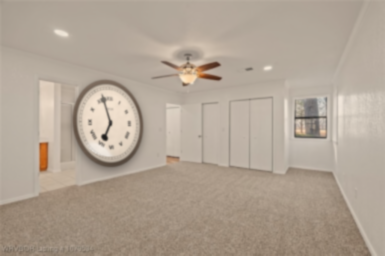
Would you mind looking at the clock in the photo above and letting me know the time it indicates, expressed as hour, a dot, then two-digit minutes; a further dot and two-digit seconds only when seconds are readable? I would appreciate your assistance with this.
6.57
